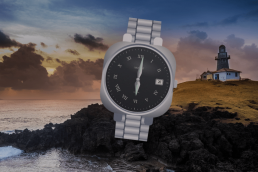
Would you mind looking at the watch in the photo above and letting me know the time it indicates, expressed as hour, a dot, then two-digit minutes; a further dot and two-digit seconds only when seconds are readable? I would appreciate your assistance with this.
6.01
